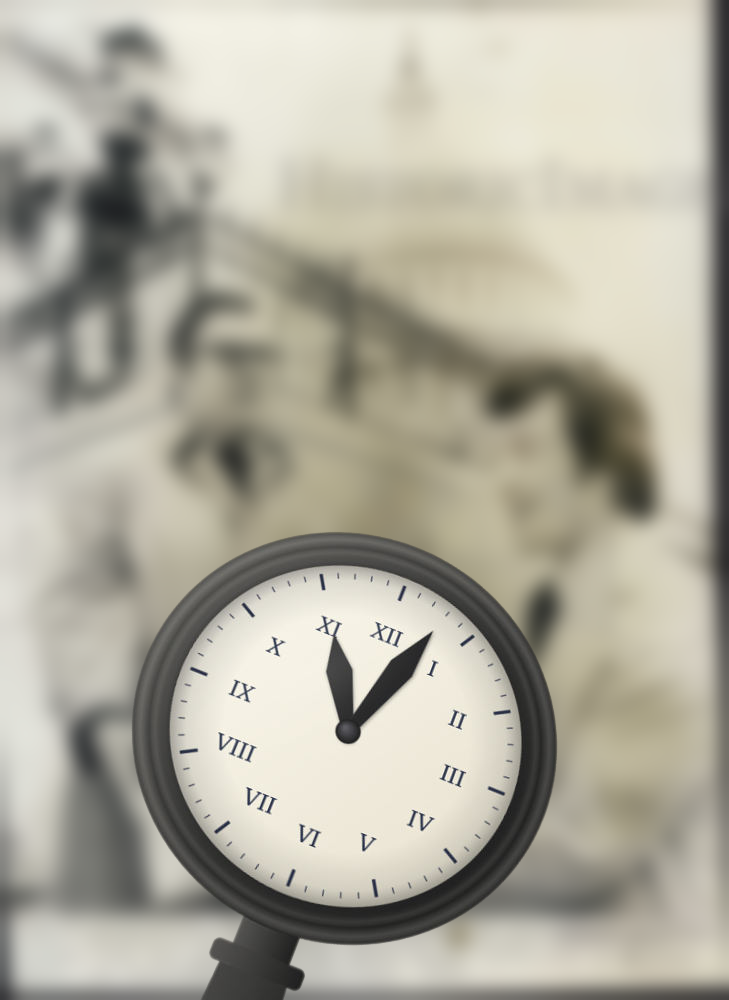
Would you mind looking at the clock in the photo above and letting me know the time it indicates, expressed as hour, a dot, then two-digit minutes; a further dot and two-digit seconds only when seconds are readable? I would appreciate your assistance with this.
11.03
